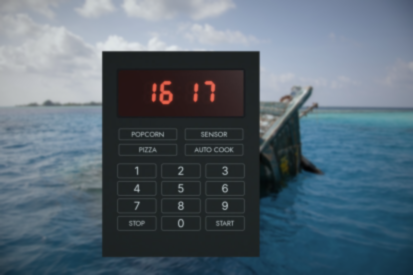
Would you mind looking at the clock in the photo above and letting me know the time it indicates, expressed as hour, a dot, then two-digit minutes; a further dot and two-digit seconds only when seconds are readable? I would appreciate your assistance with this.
16.17
